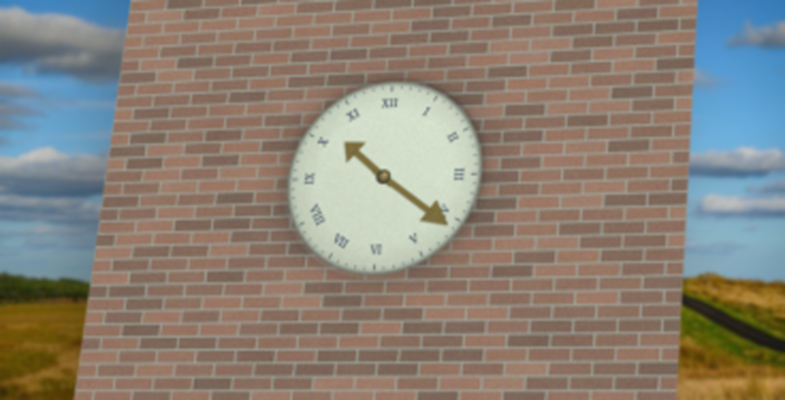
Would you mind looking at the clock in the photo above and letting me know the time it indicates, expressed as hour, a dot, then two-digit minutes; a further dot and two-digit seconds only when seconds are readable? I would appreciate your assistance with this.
10.21
